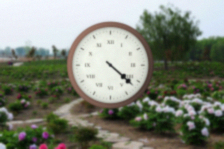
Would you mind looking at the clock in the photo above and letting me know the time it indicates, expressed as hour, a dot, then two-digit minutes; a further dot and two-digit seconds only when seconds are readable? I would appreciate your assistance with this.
4.22
